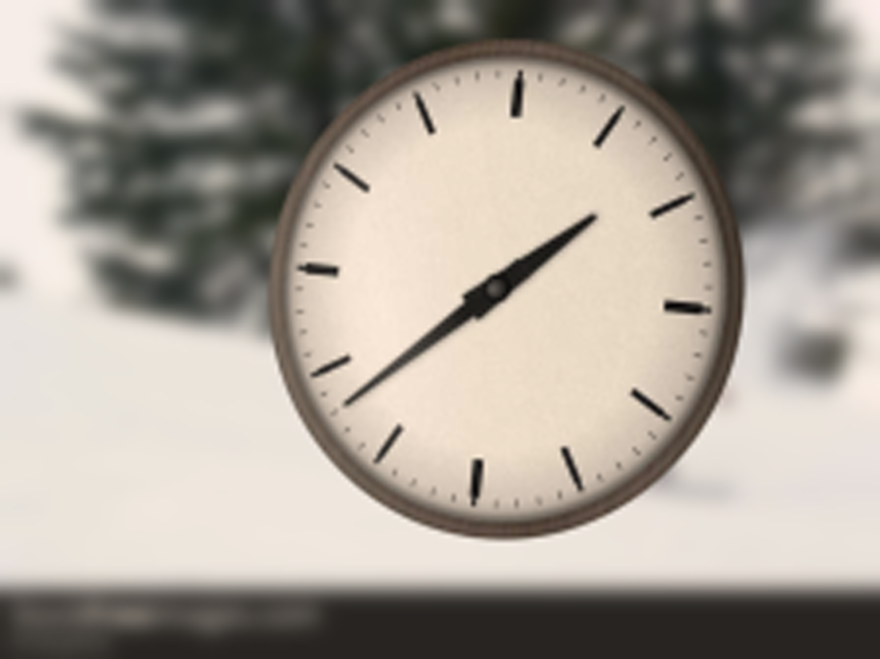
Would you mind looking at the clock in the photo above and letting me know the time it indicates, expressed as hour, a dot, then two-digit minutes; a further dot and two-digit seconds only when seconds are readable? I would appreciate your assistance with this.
1.38
